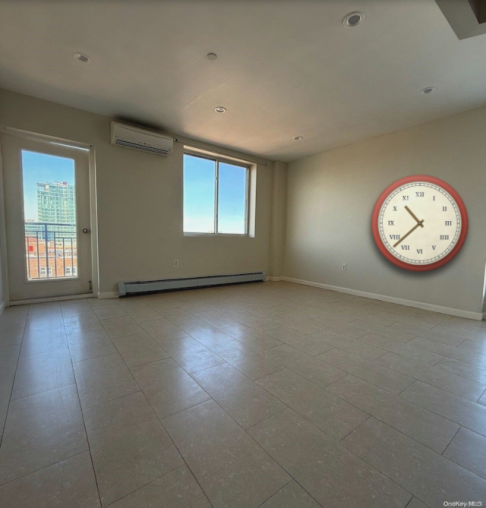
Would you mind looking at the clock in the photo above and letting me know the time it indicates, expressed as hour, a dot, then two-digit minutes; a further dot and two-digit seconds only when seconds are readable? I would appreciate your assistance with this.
10.38
